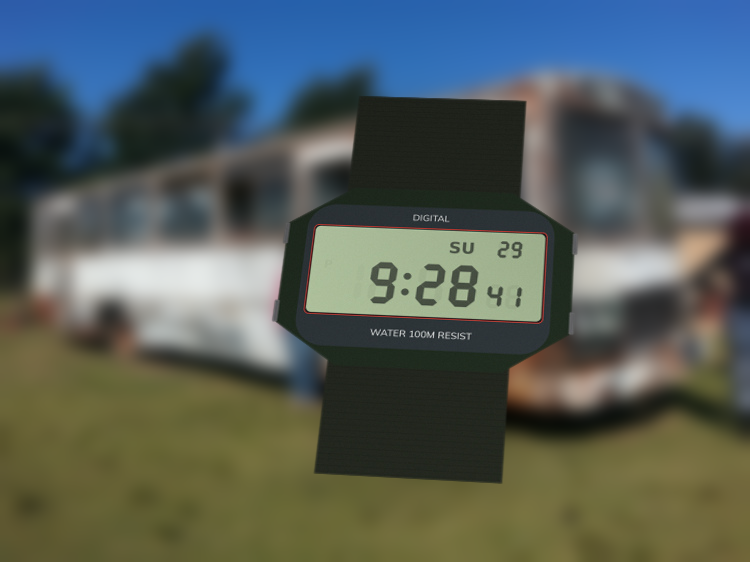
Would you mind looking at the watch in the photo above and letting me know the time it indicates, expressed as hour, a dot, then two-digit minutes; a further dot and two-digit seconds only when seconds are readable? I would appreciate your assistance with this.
9.28.41
